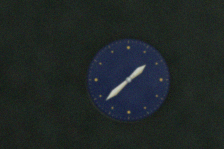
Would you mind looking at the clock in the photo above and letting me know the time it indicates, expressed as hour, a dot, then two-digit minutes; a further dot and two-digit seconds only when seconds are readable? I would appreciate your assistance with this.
1.38
